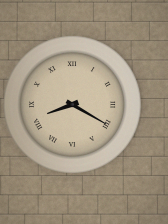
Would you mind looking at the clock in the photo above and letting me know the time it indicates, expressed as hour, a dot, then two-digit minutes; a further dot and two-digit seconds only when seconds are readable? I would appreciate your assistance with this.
8.20
